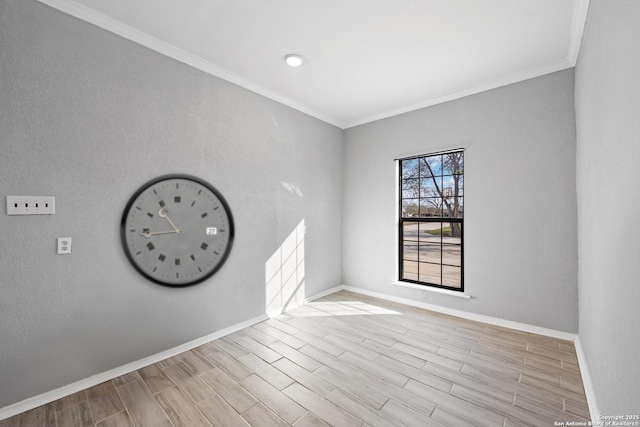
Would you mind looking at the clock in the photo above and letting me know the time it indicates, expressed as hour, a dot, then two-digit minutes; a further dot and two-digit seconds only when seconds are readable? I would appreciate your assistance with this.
10.44
